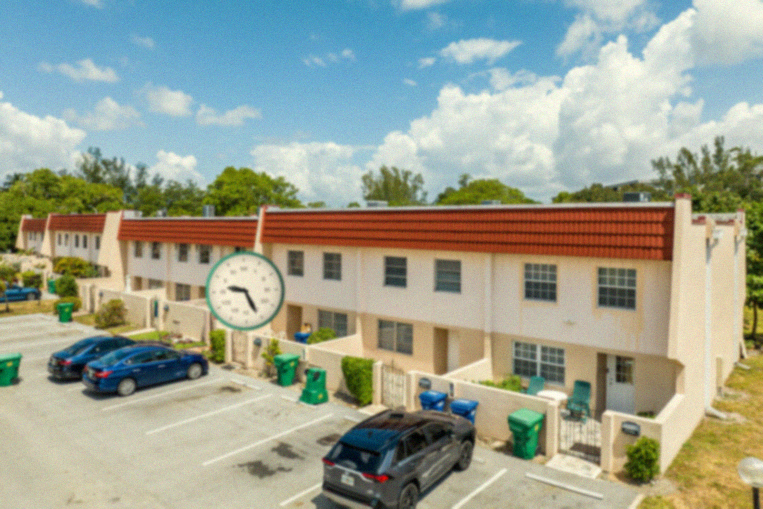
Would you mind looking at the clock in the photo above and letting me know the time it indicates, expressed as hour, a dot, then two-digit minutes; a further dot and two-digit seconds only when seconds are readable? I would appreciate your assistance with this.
9.26
